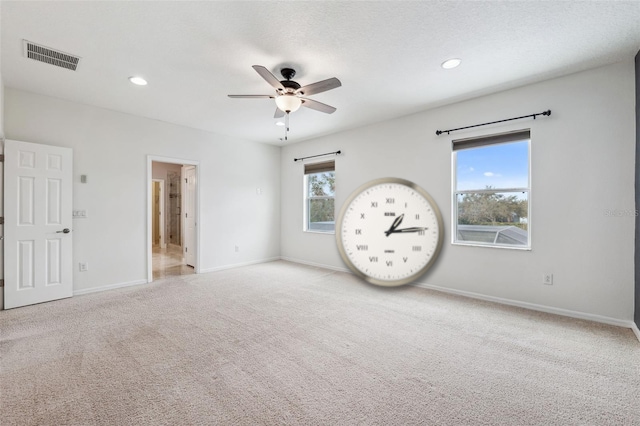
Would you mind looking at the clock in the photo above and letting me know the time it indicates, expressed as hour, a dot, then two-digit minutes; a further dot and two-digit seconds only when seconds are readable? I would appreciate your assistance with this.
1.14
